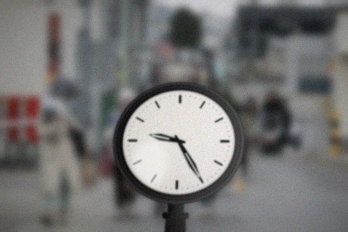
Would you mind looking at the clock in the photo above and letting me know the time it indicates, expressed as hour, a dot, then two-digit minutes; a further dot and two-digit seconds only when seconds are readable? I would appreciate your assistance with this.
9.25
